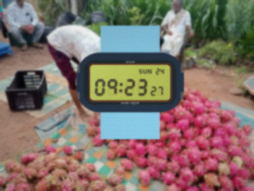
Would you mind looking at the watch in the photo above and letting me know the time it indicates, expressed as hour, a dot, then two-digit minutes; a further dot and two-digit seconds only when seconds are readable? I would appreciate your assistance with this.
9.23
